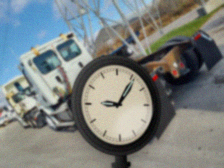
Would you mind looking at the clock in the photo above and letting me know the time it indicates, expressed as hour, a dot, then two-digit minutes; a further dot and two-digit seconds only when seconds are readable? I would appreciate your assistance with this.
9.06
